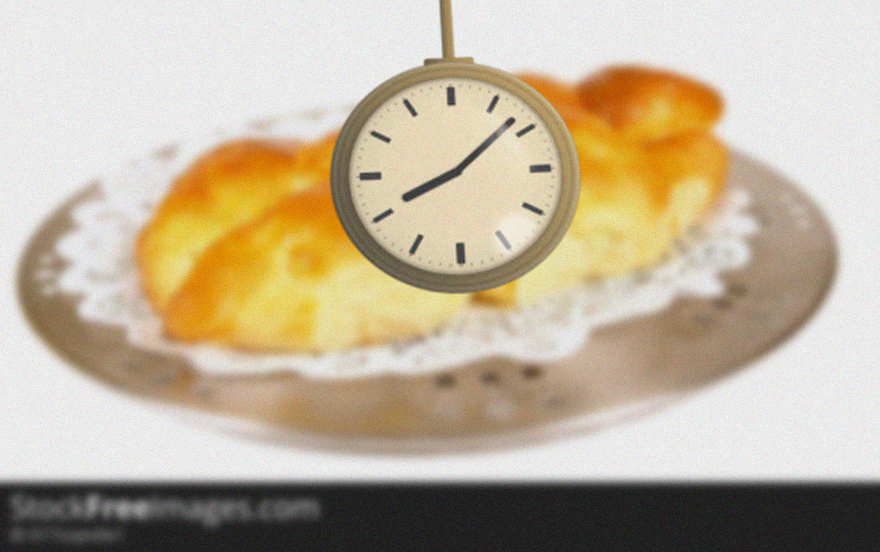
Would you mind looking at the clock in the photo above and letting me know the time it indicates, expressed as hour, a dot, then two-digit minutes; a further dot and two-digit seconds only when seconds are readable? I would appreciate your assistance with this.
8.08
